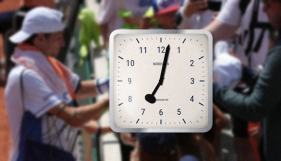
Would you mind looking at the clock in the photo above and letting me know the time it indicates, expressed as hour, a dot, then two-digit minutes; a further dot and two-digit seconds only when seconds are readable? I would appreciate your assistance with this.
7.02
